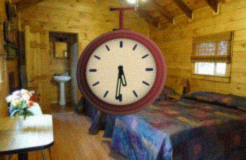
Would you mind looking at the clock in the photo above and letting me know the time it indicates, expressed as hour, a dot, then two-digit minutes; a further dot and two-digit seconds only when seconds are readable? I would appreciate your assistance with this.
5.31
